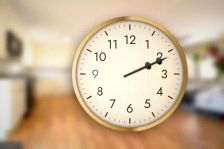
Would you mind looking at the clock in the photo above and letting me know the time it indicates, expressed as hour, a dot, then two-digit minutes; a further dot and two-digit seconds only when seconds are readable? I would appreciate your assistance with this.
2.11
